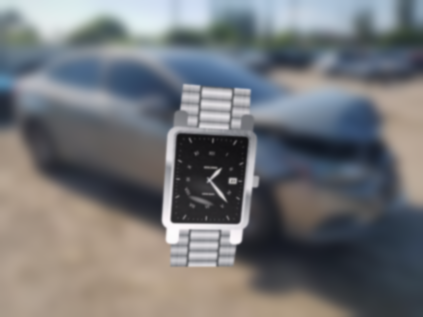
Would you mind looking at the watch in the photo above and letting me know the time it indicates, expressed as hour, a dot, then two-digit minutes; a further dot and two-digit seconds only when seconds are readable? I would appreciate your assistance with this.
1.23
